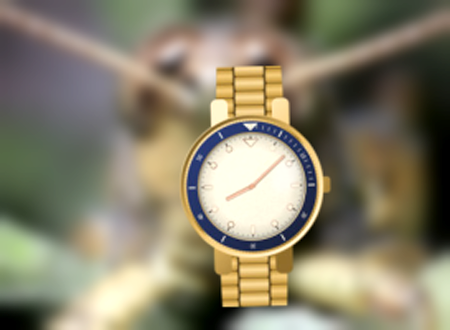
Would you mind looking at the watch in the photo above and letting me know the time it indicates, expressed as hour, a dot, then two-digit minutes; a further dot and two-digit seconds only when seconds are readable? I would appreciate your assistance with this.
8.08
